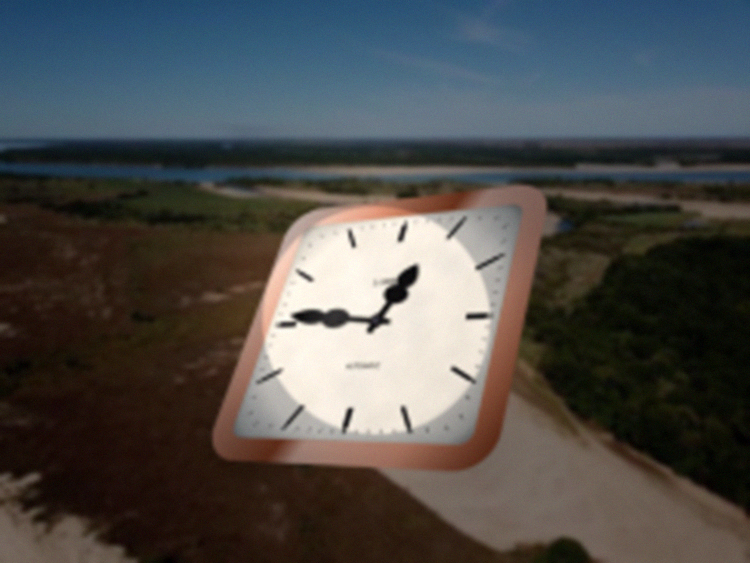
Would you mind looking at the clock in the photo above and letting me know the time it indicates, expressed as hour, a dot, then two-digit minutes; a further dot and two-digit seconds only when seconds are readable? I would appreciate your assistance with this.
12.46
